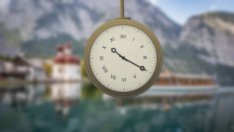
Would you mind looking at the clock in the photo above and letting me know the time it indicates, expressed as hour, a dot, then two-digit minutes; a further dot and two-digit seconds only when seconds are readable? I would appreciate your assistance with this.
10.20
